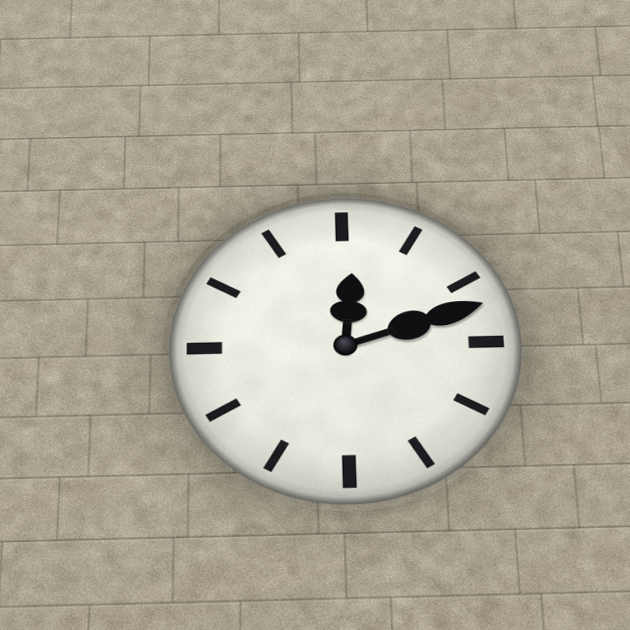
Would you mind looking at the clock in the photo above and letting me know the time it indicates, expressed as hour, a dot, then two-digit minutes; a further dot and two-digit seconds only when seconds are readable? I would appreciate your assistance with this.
12.12
